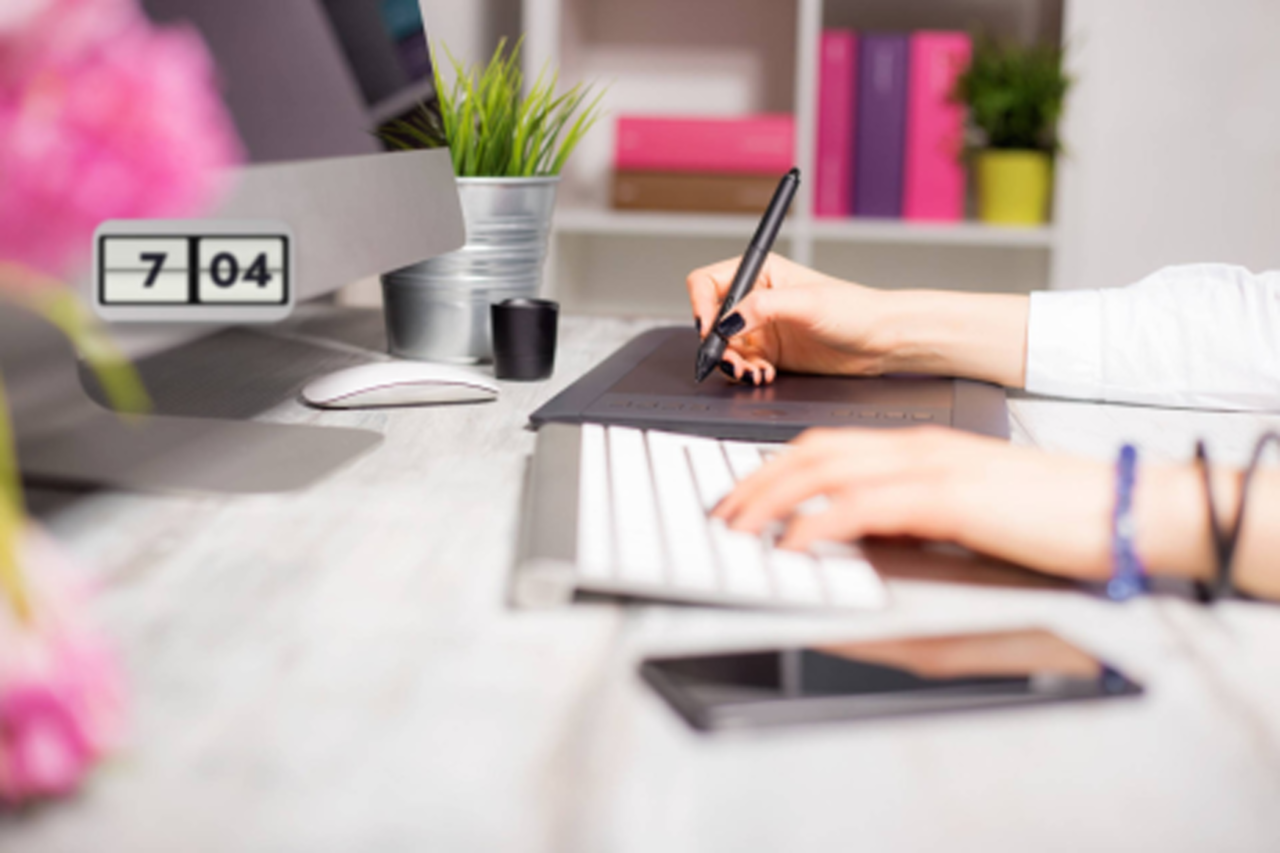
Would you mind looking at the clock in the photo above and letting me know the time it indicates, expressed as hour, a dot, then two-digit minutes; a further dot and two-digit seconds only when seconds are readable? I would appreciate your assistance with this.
7.04
